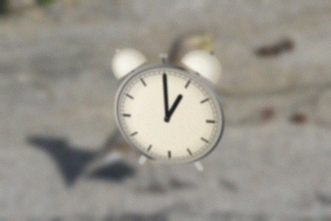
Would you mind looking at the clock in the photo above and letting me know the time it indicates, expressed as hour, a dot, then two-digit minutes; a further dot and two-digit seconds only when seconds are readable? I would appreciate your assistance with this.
1.00
